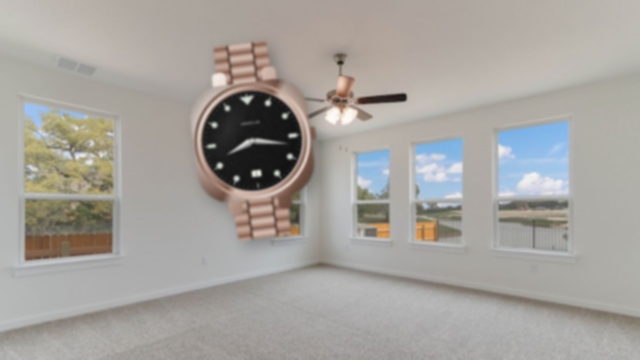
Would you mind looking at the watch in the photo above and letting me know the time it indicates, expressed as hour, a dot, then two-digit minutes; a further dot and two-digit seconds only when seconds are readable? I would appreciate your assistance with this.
8.17
